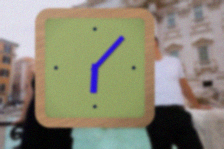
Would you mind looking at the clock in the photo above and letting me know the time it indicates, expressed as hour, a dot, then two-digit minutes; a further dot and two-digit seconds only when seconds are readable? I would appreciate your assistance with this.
6.07
